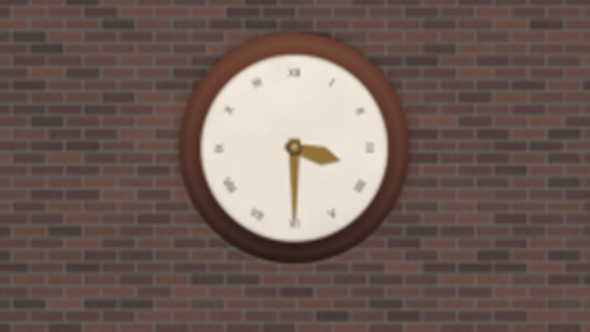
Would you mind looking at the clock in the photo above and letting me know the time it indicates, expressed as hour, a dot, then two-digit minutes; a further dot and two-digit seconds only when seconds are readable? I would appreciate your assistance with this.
3.30
